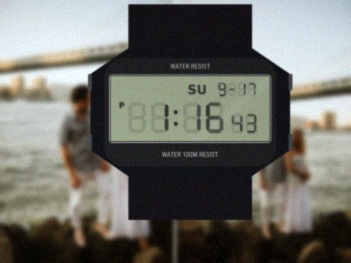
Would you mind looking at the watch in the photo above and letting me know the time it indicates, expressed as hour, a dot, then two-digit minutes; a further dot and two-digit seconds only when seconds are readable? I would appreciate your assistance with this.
1.16.43
